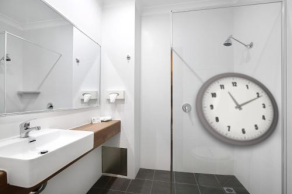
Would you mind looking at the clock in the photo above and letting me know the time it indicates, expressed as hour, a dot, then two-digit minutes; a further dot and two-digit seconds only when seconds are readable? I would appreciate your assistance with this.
11.11
